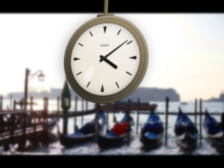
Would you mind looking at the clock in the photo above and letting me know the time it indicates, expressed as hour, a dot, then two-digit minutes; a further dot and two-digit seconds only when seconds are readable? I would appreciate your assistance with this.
4.09
